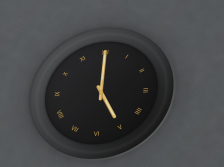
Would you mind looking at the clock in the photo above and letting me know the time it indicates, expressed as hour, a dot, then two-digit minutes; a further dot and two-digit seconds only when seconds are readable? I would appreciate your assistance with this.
5.00
